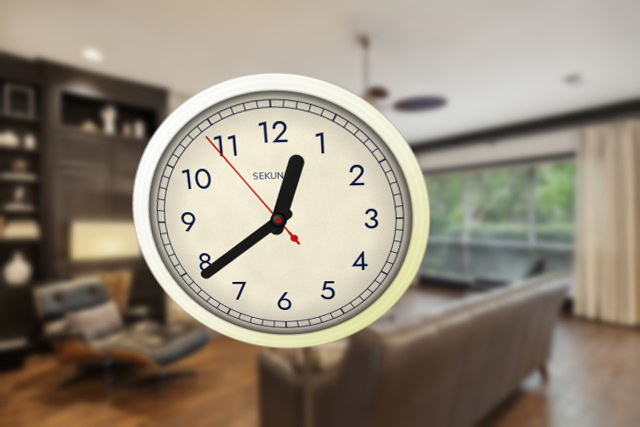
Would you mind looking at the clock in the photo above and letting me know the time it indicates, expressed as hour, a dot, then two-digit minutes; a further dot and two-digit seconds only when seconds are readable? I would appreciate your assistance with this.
12.38.54
